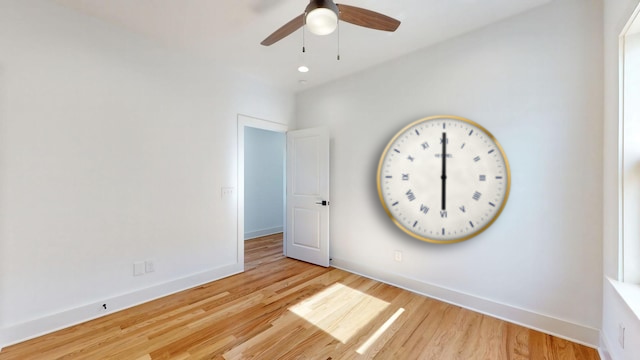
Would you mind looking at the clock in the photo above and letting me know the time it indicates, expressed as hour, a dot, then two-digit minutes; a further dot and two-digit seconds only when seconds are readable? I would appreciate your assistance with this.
6.00
